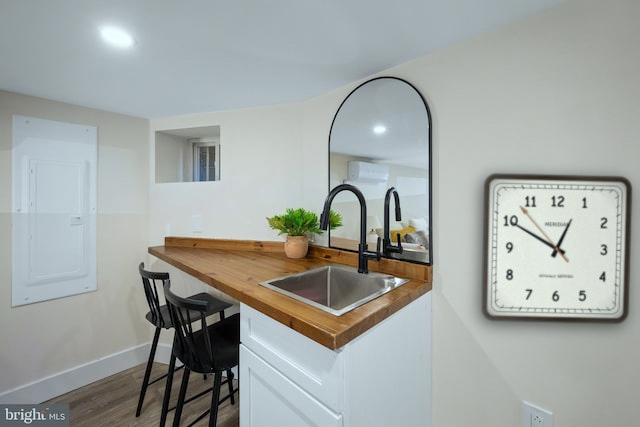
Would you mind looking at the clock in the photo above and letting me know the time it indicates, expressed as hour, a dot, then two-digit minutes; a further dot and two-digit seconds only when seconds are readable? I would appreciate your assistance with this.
12.49.53
